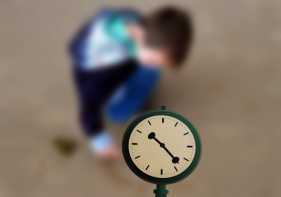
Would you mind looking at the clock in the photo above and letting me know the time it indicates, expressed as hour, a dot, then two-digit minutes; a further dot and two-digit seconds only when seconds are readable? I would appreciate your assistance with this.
10.23
